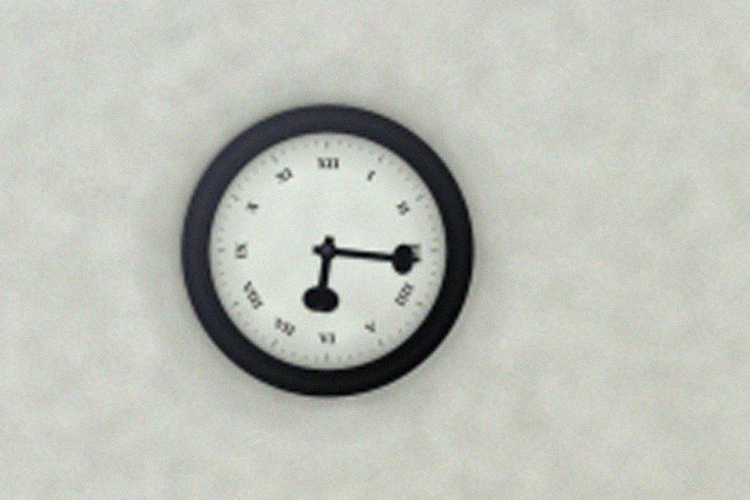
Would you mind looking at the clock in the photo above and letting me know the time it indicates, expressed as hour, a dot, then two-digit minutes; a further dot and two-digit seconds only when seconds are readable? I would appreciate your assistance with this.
6.16
